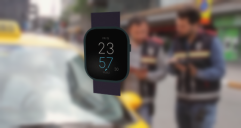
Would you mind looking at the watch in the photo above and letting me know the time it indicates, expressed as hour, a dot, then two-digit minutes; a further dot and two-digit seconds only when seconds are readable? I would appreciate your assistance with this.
23.57
